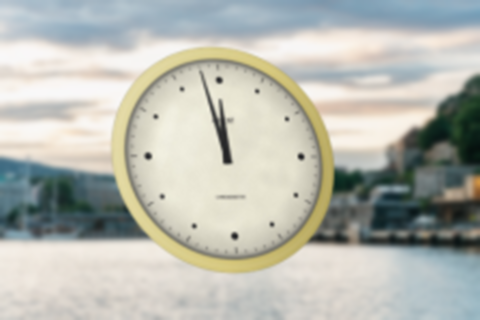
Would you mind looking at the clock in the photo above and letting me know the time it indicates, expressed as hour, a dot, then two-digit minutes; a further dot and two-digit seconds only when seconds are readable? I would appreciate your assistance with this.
11.58
